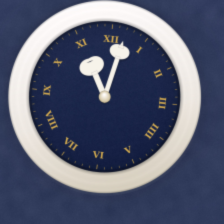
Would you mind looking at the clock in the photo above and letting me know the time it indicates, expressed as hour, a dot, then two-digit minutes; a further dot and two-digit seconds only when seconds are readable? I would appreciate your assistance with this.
11.02
